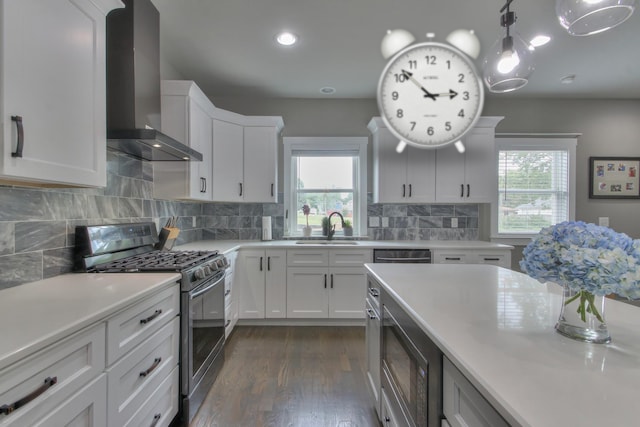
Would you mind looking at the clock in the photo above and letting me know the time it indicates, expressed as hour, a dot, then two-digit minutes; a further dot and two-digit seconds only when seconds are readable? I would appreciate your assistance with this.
2.52
